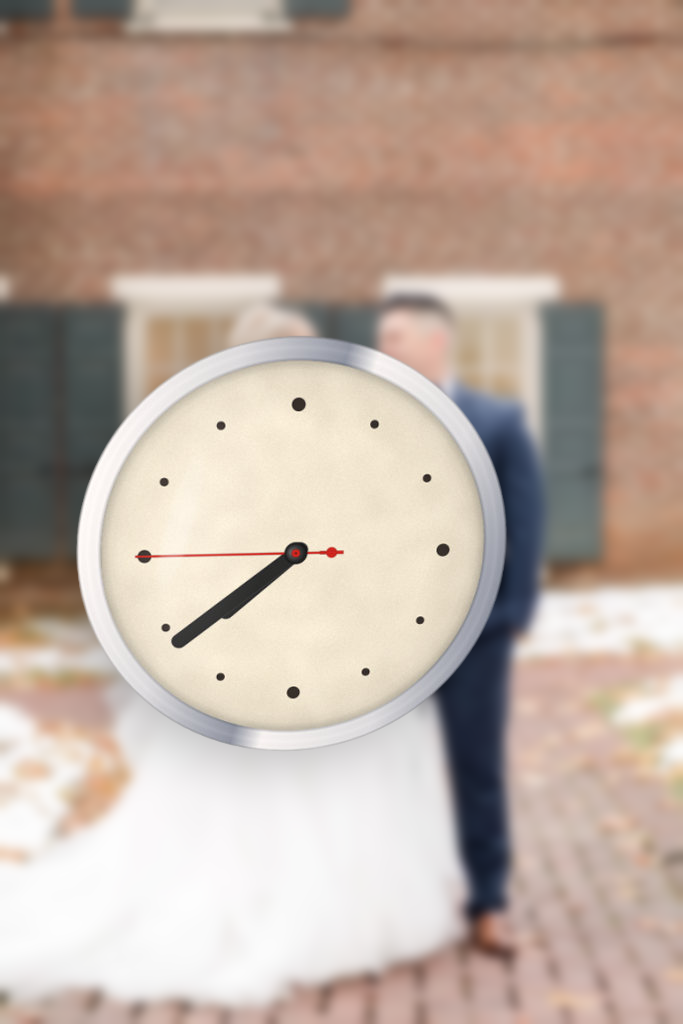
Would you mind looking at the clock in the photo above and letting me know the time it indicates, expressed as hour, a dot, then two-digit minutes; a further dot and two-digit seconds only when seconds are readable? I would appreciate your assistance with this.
7.38.45
